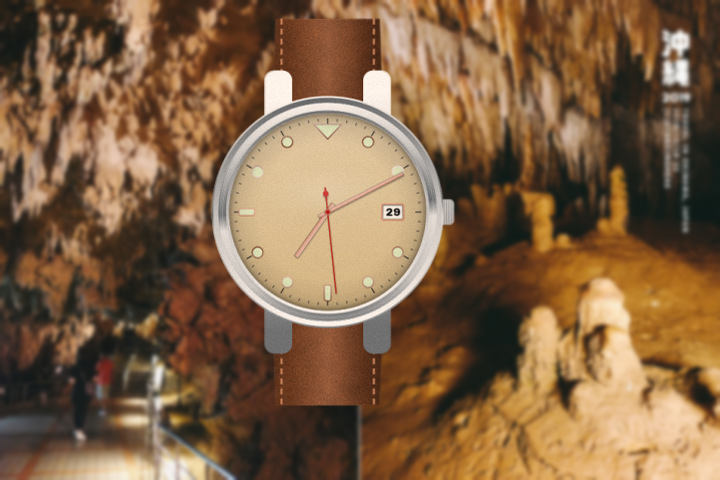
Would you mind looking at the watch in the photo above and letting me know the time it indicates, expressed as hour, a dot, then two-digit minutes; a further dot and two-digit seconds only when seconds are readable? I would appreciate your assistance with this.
7.10.29
